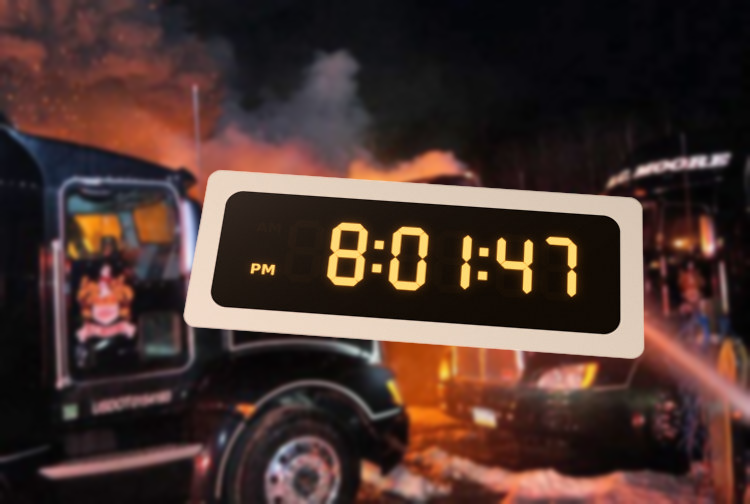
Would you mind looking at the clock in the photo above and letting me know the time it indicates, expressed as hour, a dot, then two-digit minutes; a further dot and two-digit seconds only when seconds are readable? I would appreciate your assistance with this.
8.01.47
